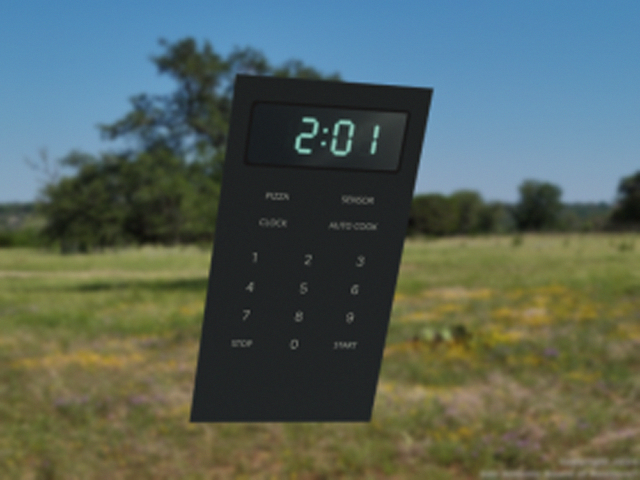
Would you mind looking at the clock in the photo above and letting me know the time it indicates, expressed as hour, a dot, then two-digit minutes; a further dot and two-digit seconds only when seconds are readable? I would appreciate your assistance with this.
2.01
